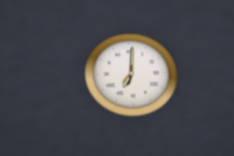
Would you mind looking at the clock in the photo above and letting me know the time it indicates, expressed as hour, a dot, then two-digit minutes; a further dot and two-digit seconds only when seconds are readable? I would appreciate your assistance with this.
7.01
